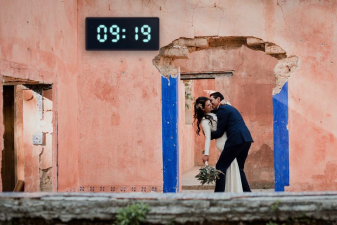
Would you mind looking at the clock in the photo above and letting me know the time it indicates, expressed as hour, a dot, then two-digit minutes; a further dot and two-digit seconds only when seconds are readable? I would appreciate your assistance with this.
9.19
